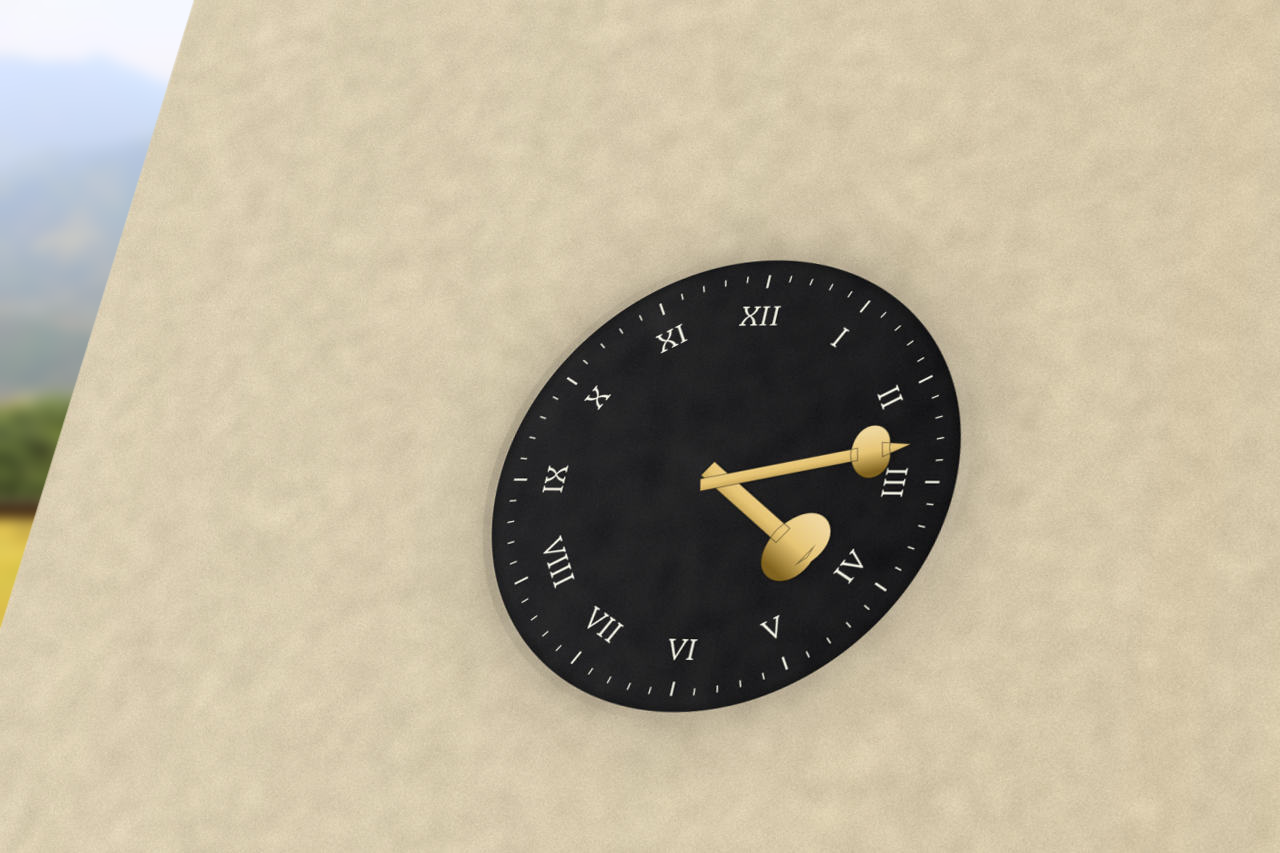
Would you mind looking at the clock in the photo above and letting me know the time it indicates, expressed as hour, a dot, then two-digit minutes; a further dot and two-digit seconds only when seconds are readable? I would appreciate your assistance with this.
4.13
